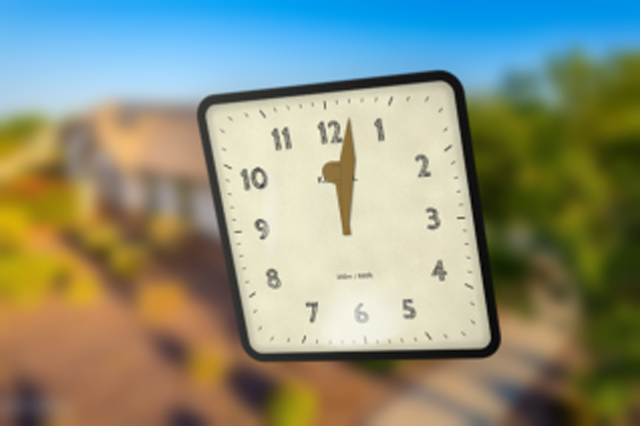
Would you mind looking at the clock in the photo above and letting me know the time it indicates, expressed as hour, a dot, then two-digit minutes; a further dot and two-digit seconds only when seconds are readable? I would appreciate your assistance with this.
12.02
